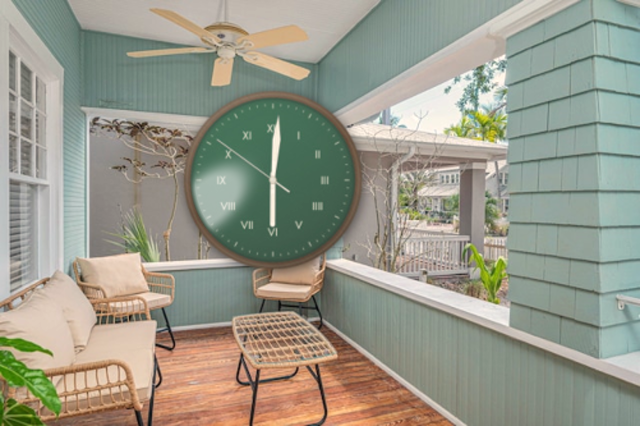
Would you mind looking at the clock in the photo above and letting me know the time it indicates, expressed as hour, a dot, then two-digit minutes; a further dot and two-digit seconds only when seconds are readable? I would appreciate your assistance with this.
6.00.51
